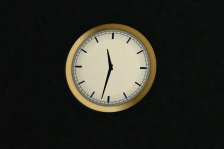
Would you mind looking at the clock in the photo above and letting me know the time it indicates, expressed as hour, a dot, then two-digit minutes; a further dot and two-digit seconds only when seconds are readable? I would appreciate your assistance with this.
11.32
